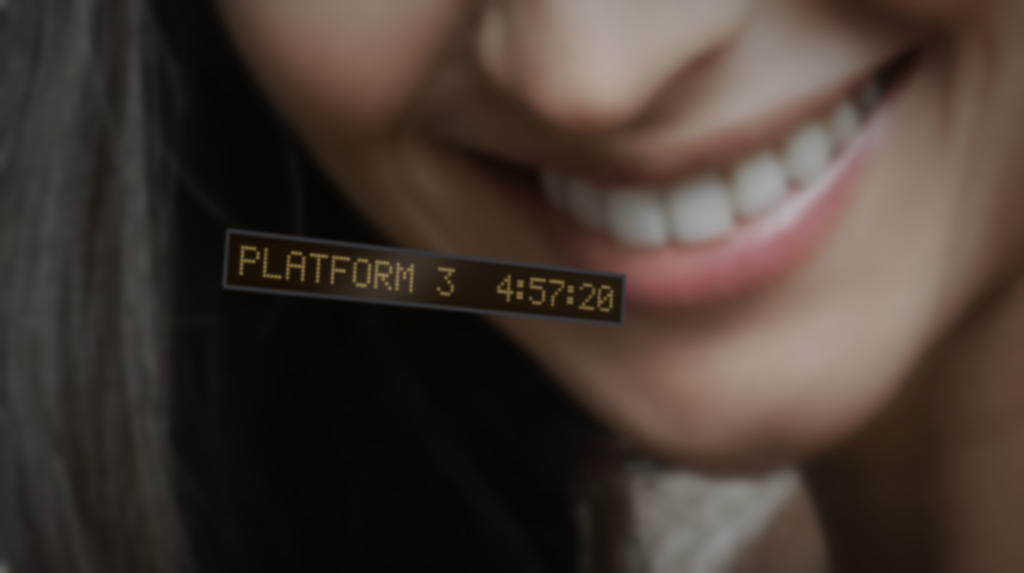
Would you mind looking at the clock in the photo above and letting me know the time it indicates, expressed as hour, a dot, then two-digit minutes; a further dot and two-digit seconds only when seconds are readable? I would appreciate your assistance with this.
4.57.20
